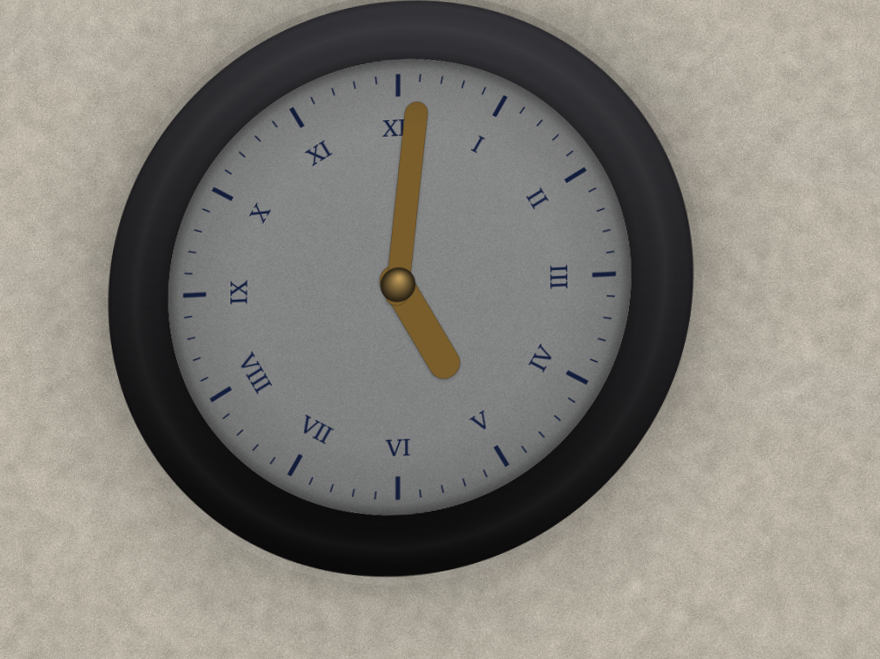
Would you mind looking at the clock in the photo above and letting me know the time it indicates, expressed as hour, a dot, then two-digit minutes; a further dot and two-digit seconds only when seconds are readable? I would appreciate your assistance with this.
5.01
